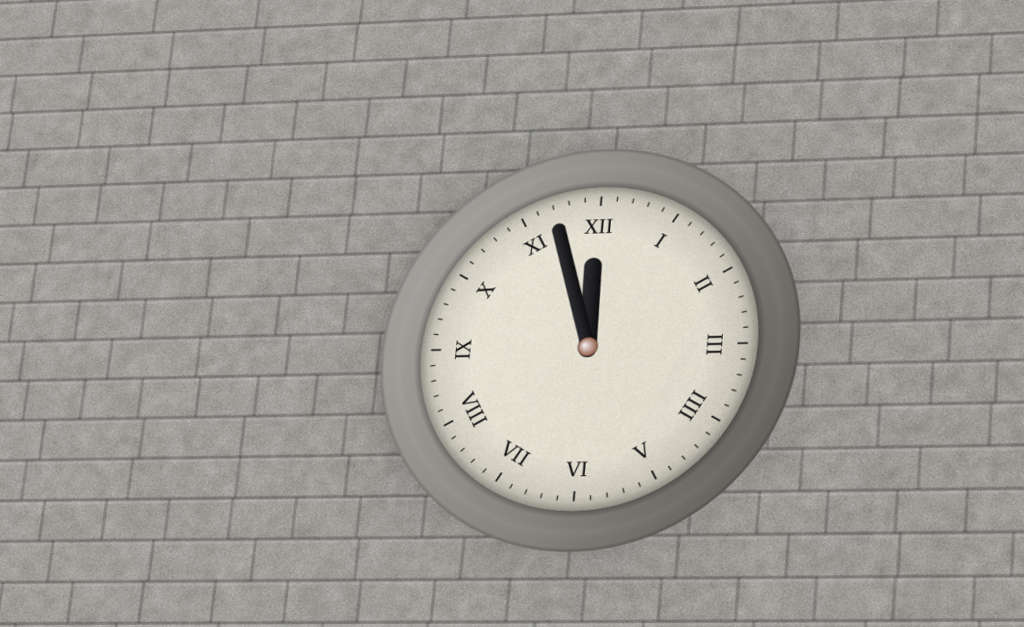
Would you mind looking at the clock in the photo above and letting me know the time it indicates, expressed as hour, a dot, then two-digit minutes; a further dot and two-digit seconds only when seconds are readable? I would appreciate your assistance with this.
11.57
